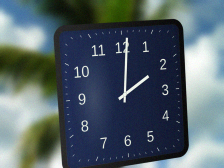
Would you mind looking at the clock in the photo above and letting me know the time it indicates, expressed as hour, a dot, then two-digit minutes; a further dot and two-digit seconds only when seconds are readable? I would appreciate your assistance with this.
2.01
